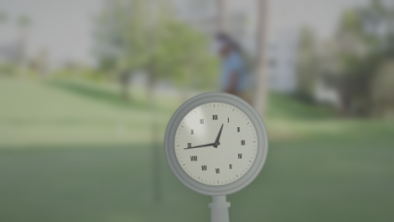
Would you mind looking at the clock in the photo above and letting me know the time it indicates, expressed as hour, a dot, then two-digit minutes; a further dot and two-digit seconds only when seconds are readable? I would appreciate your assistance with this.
12.44
